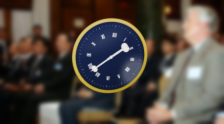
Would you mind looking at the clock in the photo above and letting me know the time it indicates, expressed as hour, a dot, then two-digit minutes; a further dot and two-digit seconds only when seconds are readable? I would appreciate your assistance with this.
1.38
